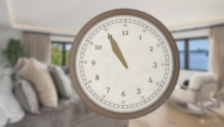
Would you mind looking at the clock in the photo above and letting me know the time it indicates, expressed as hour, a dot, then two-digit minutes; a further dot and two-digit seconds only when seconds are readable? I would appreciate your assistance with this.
10.55
